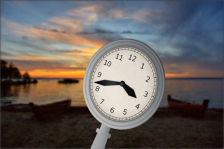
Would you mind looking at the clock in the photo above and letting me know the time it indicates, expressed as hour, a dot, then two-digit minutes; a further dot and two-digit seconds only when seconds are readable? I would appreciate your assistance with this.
3.42
